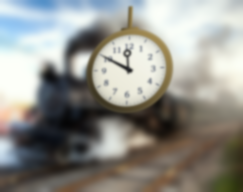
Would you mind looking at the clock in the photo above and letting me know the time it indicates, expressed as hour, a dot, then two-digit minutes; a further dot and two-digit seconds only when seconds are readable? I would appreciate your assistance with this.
11.50
